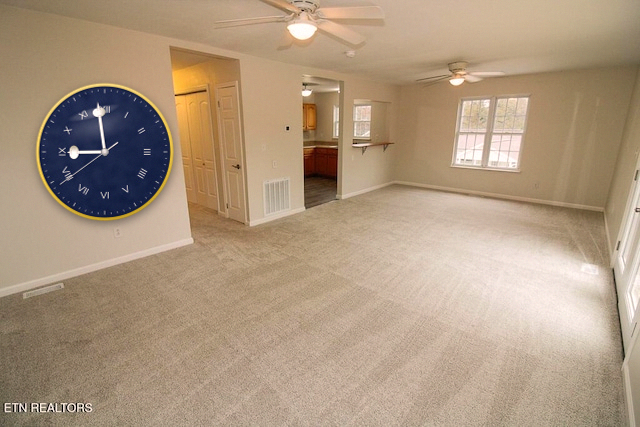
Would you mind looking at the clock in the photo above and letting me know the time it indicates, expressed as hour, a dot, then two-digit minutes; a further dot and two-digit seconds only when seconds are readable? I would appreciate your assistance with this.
8.58.39
